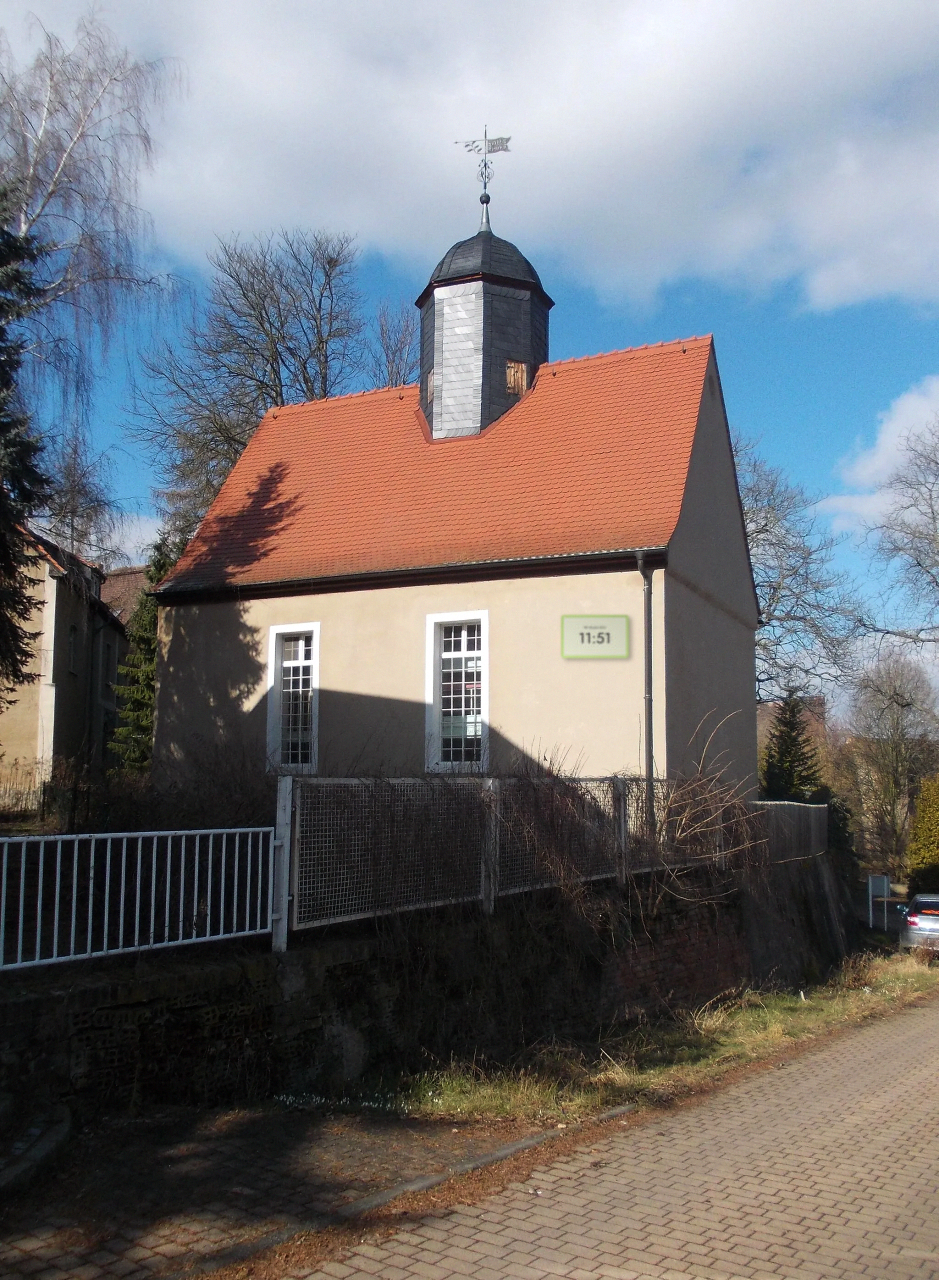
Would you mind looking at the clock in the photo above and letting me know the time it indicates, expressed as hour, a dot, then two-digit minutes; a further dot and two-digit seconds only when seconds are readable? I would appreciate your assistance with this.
11.51
